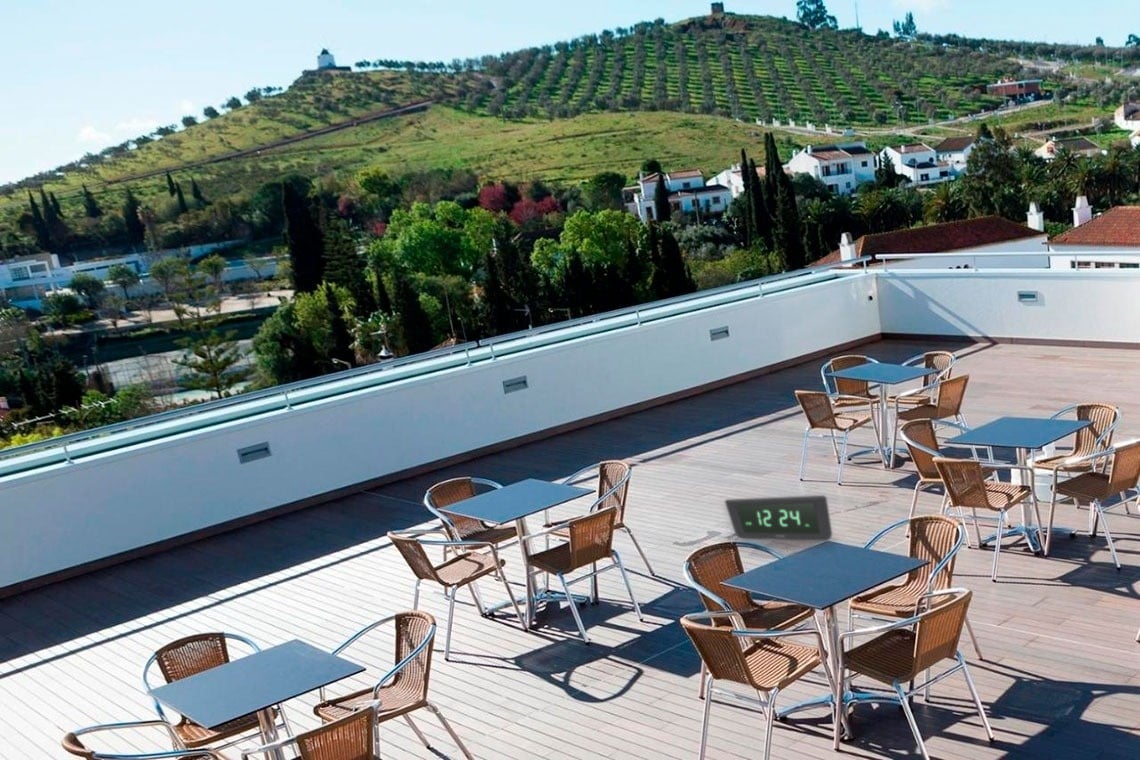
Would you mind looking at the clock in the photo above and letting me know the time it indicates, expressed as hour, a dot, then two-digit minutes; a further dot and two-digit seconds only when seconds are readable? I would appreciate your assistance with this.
12.24
